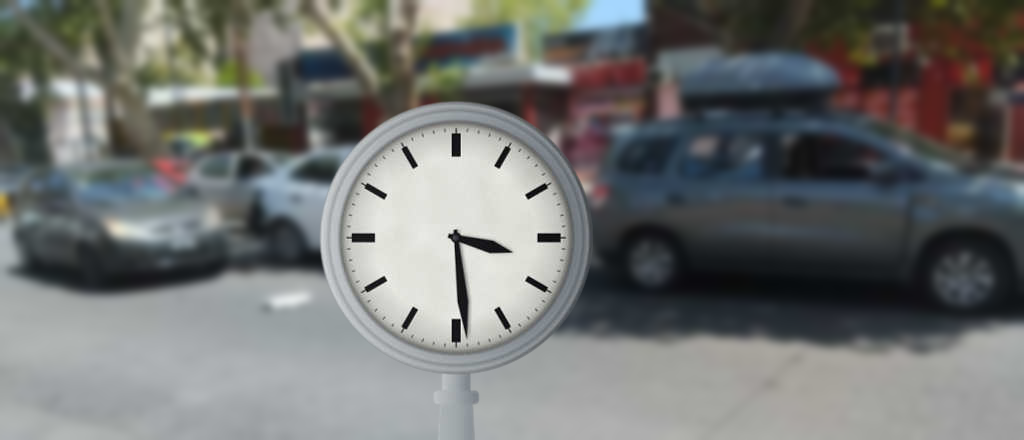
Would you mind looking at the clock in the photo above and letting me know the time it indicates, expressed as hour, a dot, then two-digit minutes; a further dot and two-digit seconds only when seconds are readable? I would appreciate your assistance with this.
3.29
